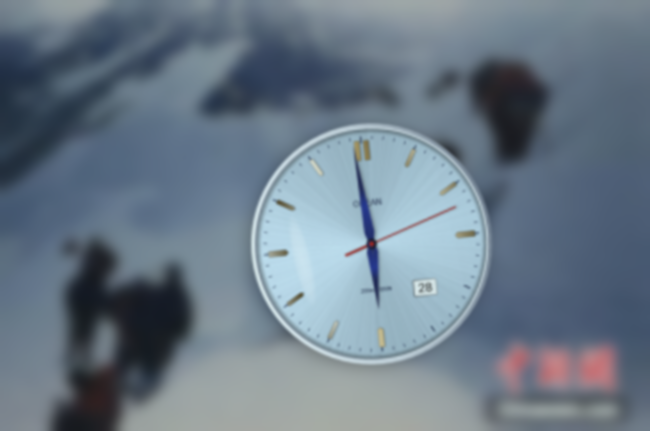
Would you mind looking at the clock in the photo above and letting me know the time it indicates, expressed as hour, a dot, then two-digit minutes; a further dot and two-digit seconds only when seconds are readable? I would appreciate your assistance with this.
5.59.12
